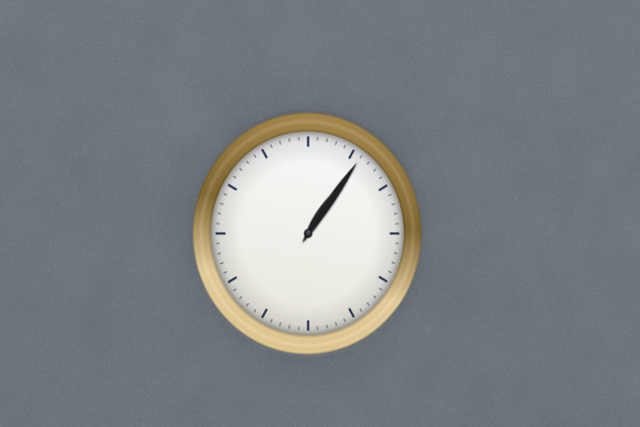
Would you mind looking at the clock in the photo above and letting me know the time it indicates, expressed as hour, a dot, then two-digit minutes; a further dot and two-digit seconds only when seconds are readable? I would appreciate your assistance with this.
1.06
